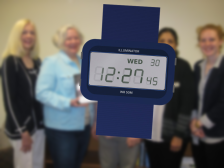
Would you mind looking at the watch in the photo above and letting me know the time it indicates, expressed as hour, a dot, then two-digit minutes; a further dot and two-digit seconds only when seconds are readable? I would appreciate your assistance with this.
12.27.45
